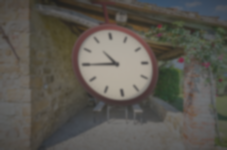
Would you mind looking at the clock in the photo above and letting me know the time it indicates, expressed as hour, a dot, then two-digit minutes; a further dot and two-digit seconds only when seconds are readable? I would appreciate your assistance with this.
10.45
